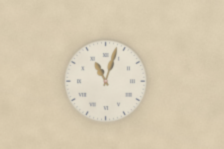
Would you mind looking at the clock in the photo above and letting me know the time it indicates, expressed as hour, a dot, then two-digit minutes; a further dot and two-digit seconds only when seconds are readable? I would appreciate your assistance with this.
11.03
